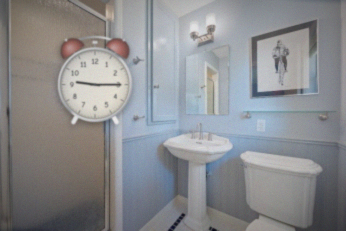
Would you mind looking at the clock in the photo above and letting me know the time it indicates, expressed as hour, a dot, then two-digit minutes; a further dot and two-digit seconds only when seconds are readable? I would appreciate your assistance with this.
9.15
